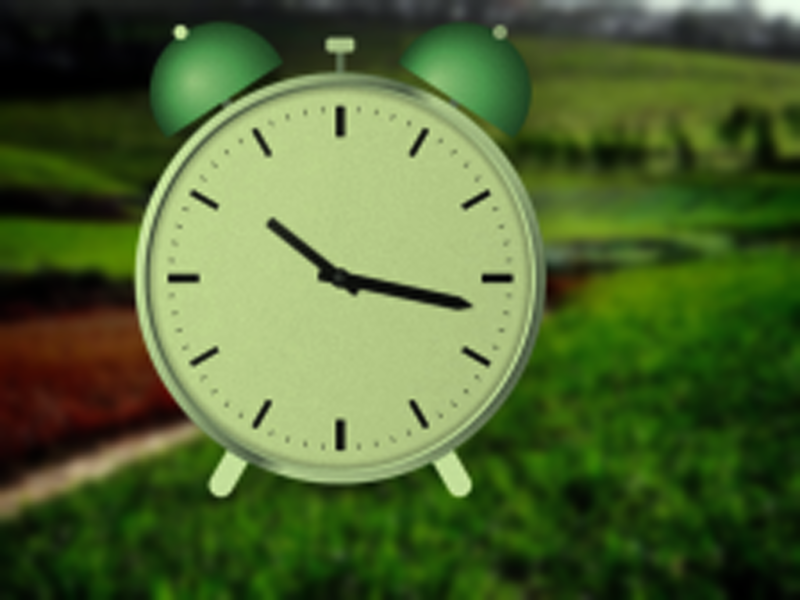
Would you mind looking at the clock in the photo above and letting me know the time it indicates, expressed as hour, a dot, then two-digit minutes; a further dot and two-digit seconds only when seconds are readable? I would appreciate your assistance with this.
10.17
